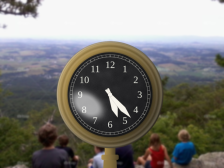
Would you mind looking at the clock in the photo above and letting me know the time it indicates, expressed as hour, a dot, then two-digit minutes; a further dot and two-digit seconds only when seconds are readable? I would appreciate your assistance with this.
5.23
